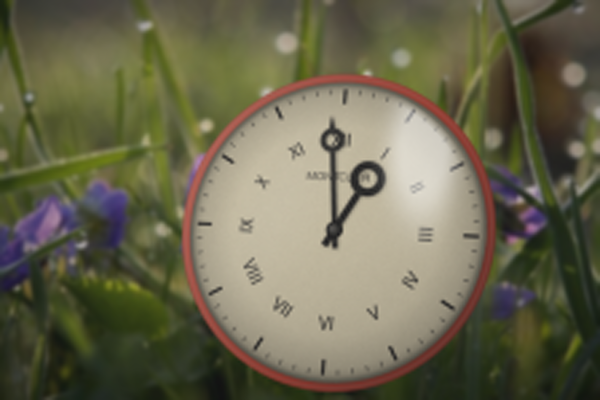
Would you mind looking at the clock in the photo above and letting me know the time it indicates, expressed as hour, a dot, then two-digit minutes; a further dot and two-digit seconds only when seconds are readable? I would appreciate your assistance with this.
12.59
